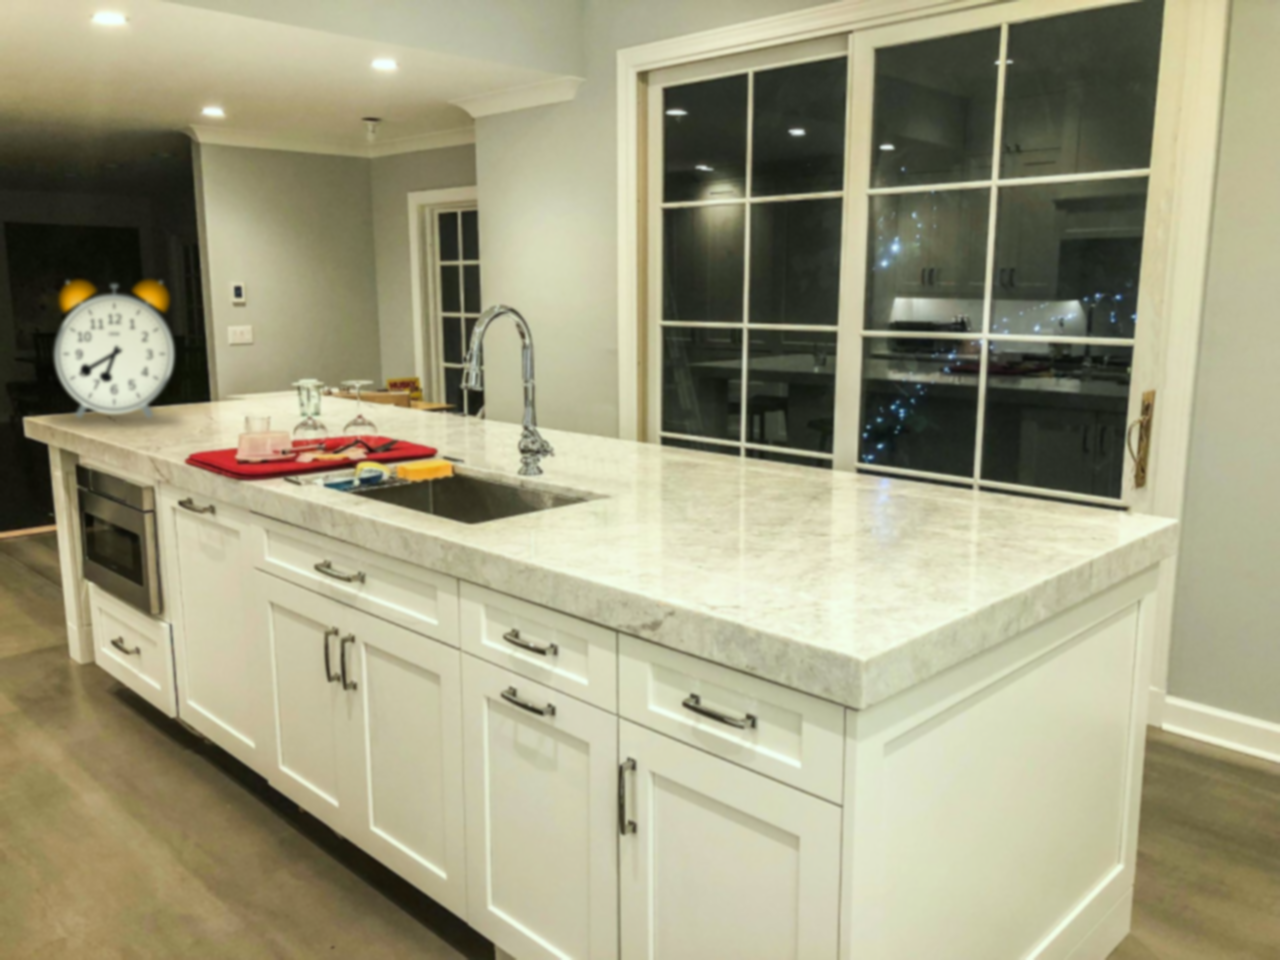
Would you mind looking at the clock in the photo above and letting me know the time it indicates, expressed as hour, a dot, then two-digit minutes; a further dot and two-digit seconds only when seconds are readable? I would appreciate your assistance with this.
6.40
